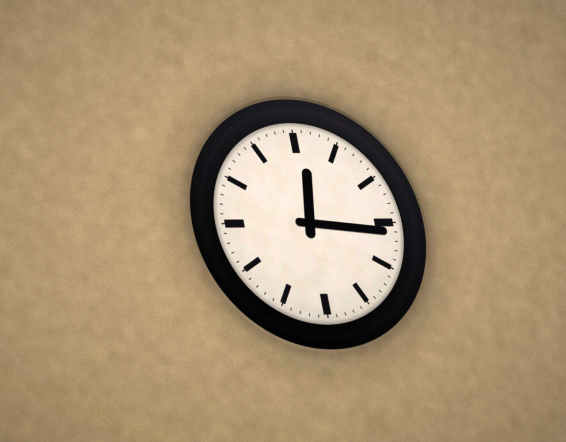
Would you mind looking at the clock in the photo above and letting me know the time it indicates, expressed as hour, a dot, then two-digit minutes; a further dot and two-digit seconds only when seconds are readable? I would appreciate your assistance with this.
12.16
